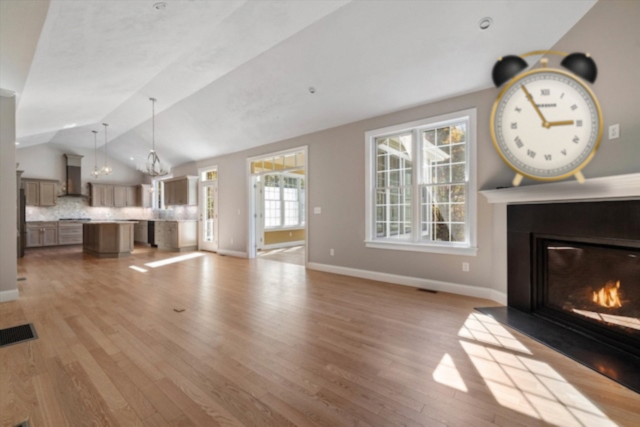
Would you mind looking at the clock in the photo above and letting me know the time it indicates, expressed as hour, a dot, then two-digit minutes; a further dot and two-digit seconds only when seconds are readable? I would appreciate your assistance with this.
2.55
